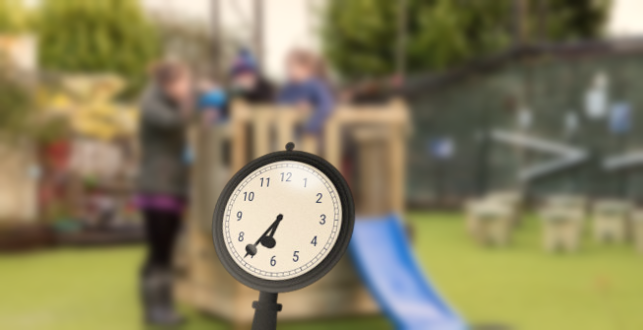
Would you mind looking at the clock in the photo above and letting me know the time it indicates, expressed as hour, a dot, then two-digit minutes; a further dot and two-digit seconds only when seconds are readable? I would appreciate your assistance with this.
6.36
